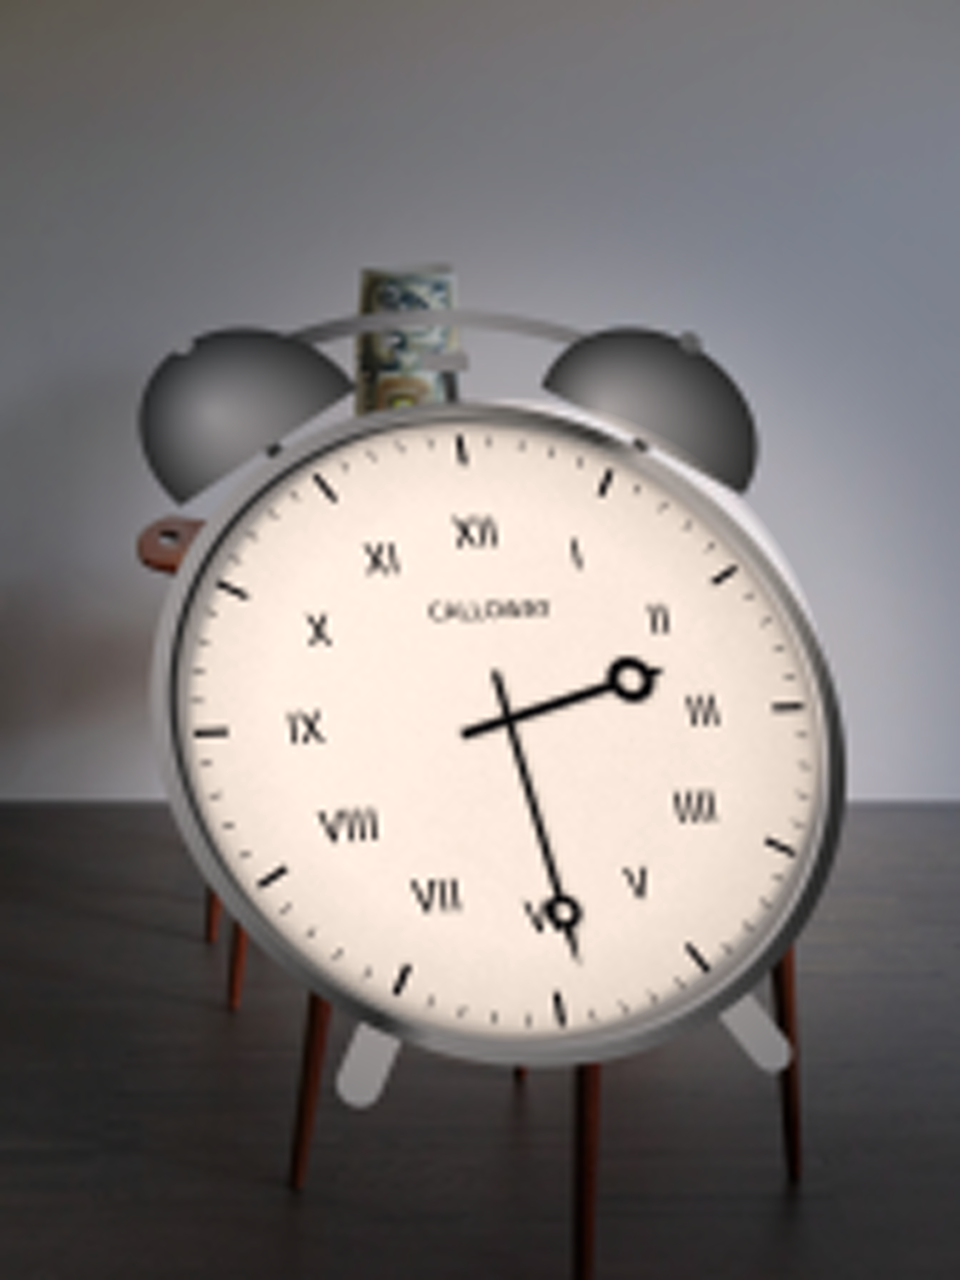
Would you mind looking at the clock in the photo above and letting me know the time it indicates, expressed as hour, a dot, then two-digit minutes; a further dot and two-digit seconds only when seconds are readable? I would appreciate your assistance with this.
2.29
